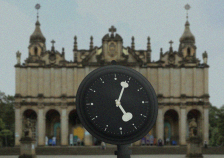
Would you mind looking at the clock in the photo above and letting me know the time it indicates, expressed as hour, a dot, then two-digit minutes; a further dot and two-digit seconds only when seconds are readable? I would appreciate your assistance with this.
5.04
